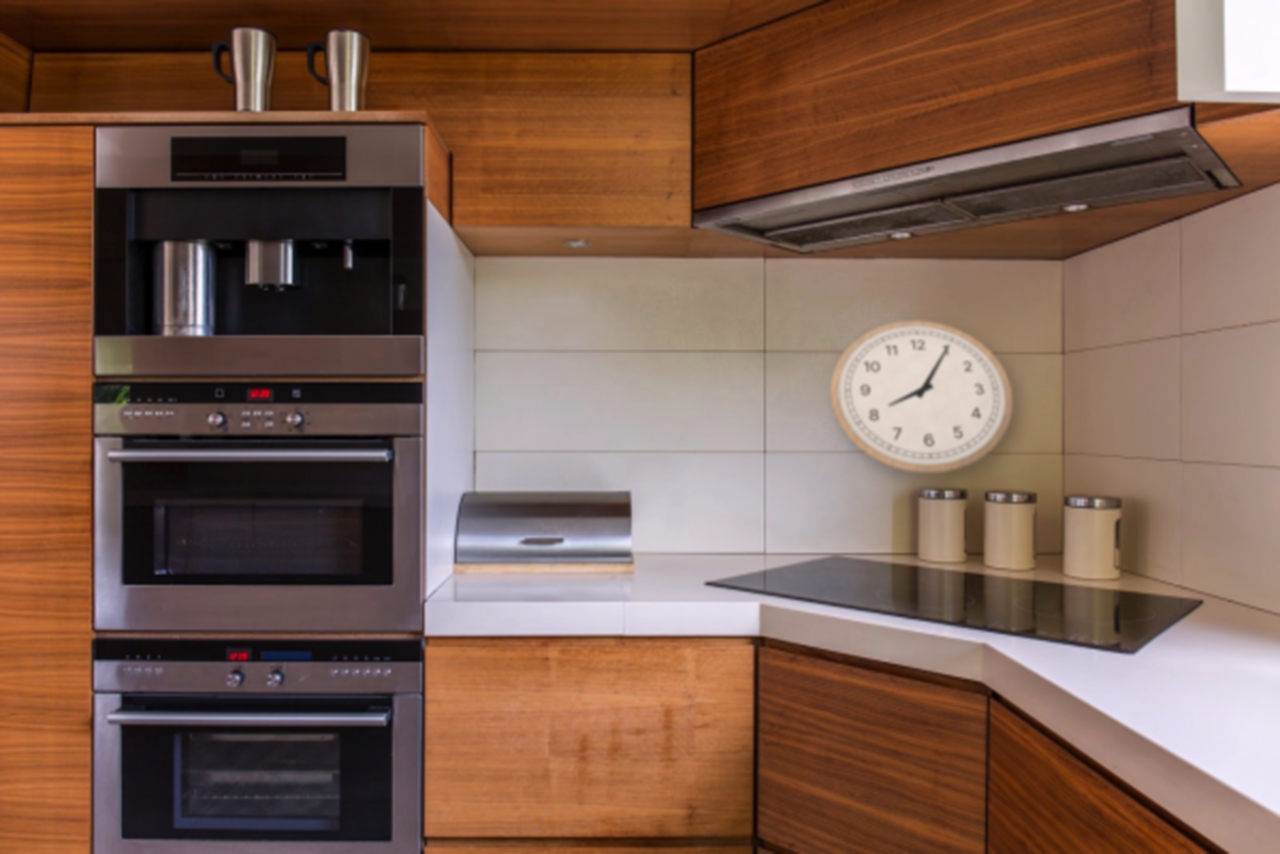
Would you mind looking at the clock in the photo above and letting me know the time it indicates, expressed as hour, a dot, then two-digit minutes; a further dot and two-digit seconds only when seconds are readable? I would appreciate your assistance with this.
8.05
